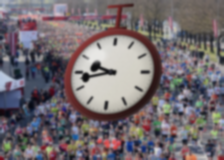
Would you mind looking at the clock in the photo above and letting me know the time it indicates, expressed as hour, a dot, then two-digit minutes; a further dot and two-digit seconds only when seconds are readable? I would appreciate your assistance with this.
9.43
